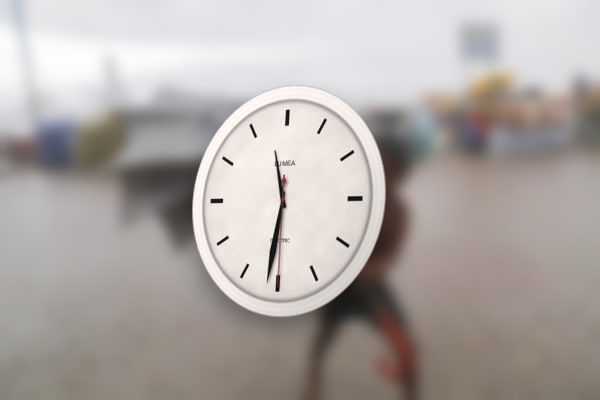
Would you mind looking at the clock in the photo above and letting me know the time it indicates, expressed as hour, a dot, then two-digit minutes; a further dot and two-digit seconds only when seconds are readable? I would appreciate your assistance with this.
11.31.30
